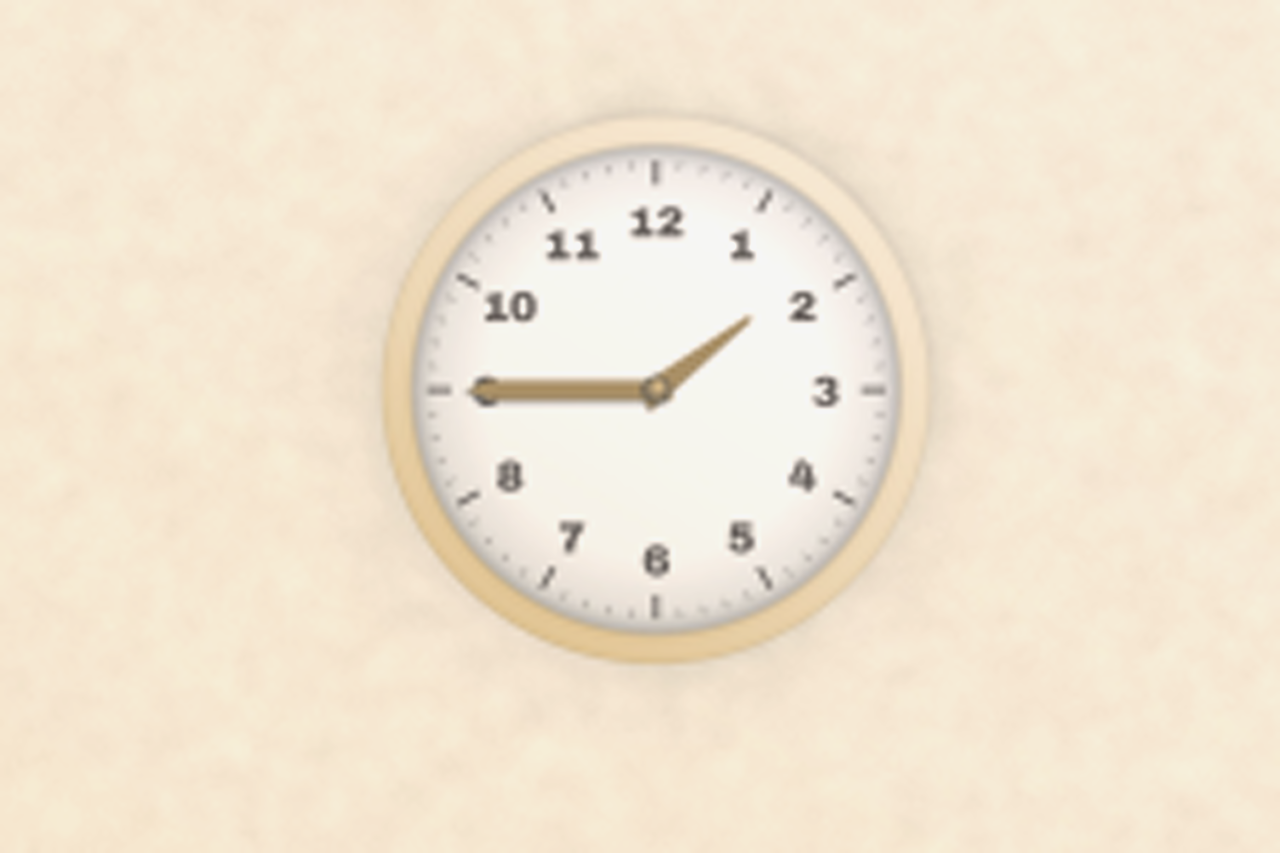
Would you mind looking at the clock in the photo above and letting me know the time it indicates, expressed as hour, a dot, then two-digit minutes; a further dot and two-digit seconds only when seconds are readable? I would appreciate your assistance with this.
1.45
